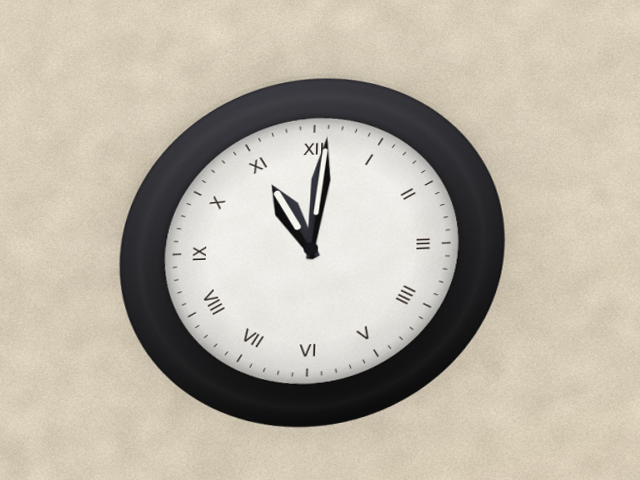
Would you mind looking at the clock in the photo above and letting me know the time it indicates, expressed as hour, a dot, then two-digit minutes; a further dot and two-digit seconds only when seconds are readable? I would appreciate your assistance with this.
11.01
